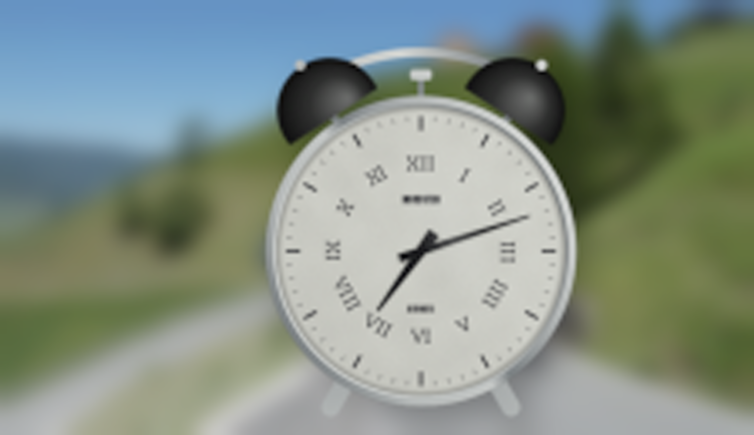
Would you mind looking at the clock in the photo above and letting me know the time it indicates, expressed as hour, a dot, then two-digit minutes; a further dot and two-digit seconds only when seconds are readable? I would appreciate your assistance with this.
7.12
